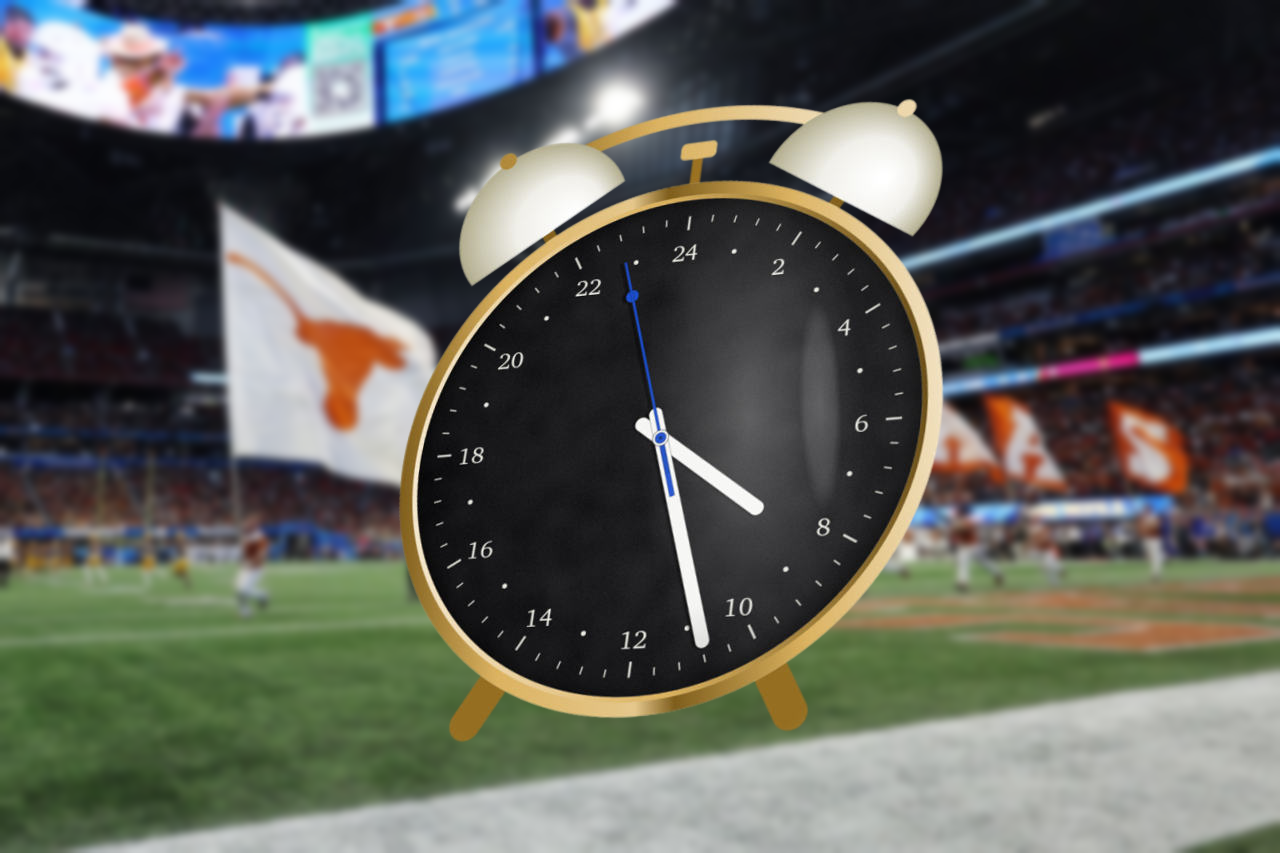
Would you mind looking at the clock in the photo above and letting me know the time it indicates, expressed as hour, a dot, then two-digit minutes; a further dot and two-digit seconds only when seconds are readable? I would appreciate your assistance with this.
8.26.57
